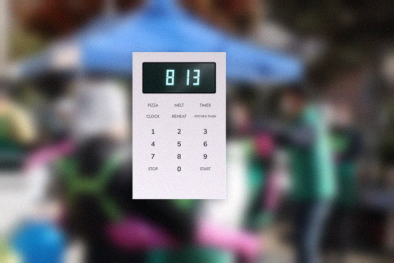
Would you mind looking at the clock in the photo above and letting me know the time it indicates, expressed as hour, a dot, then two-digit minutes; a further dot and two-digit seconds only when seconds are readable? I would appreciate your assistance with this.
8.13
